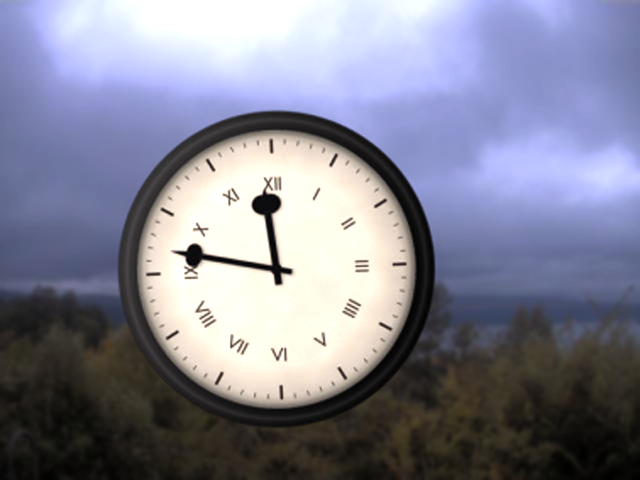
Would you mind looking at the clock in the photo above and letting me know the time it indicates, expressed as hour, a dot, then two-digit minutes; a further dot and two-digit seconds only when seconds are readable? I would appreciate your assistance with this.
11.47
